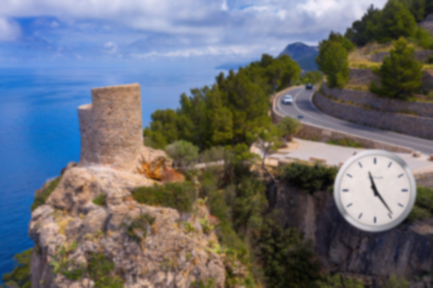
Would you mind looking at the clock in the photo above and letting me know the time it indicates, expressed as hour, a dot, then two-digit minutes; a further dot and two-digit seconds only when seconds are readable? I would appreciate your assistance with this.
11.24
